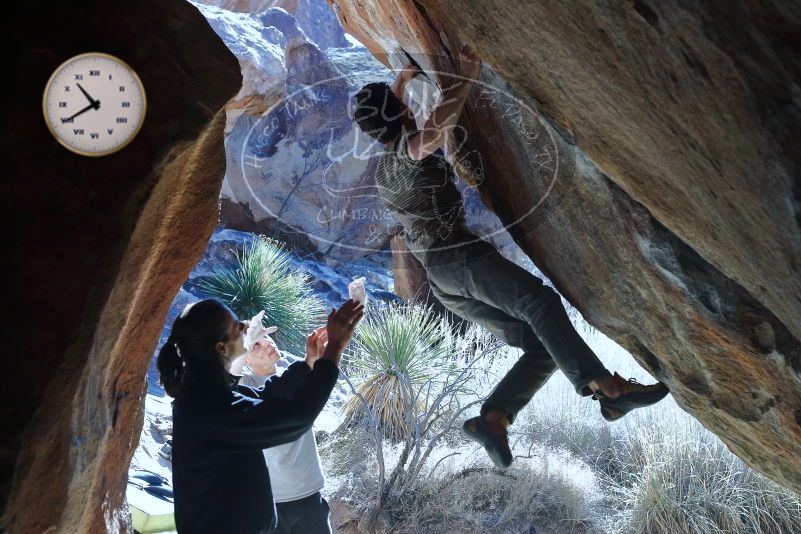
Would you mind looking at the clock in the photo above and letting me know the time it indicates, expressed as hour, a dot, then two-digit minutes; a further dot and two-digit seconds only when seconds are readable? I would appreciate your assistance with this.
10.40
